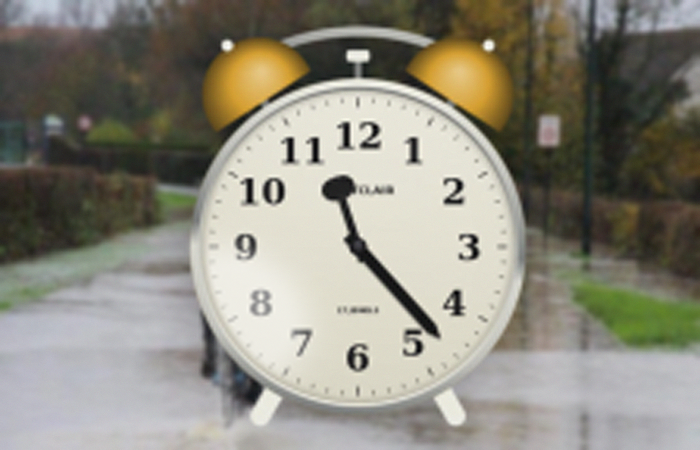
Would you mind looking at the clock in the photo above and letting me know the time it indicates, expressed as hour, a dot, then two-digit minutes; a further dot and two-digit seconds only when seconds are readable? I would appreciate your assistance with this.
11.23
